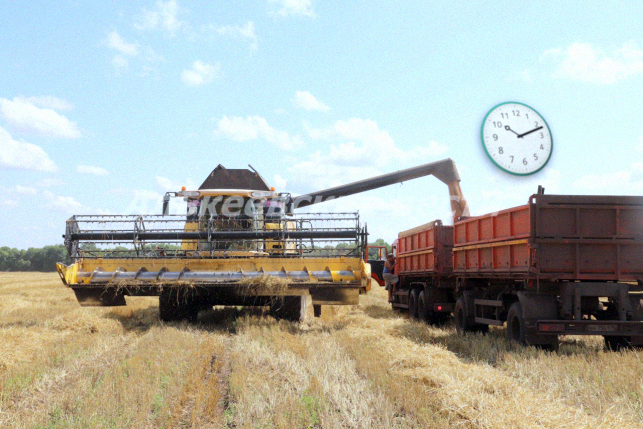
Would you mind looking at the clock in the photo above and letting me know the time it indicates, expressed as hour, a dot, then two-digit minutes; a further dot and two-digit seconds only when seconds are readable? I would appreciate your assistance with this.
10.12
